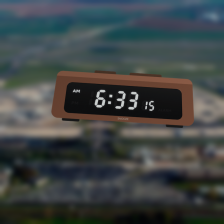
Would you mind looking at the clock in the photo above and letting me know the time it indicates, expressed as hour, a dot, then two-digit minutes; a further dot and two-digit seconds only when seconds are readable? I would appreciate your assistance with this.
6.33.15
